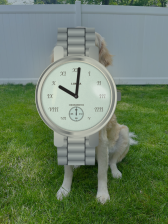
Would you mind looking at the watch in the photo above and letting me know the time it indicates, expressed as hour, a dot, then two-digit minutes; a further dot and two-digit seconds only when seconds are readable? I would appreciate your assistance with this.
10.01
